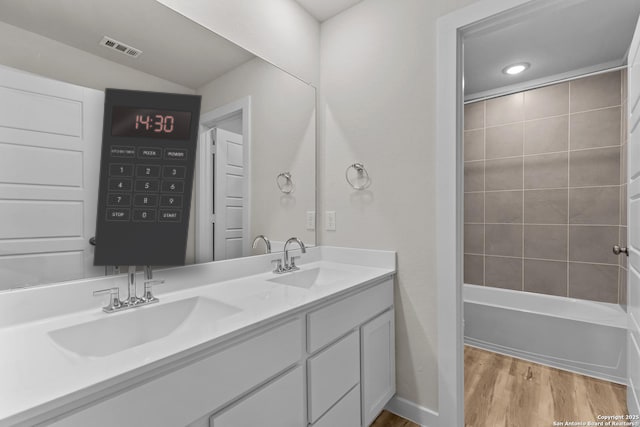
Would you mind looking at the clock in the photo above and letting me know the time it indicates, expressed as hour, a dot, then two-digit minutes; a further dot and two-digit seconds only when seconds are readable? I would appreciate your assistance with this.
14.30
